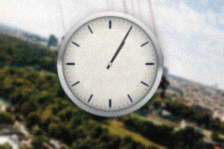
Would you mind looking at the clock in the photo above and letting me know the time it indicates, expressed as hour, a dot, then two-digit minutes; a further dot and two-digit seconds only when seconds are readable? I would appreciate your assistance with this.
1.05
